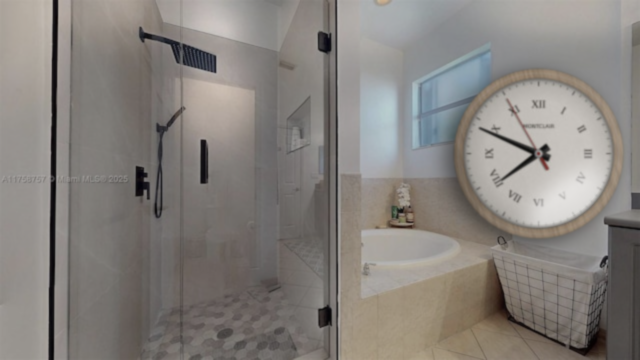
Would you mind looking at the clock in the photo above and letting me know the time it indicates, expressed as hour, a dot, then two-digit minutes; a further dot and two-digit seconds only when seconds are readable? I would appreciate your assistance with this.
7.48.55
